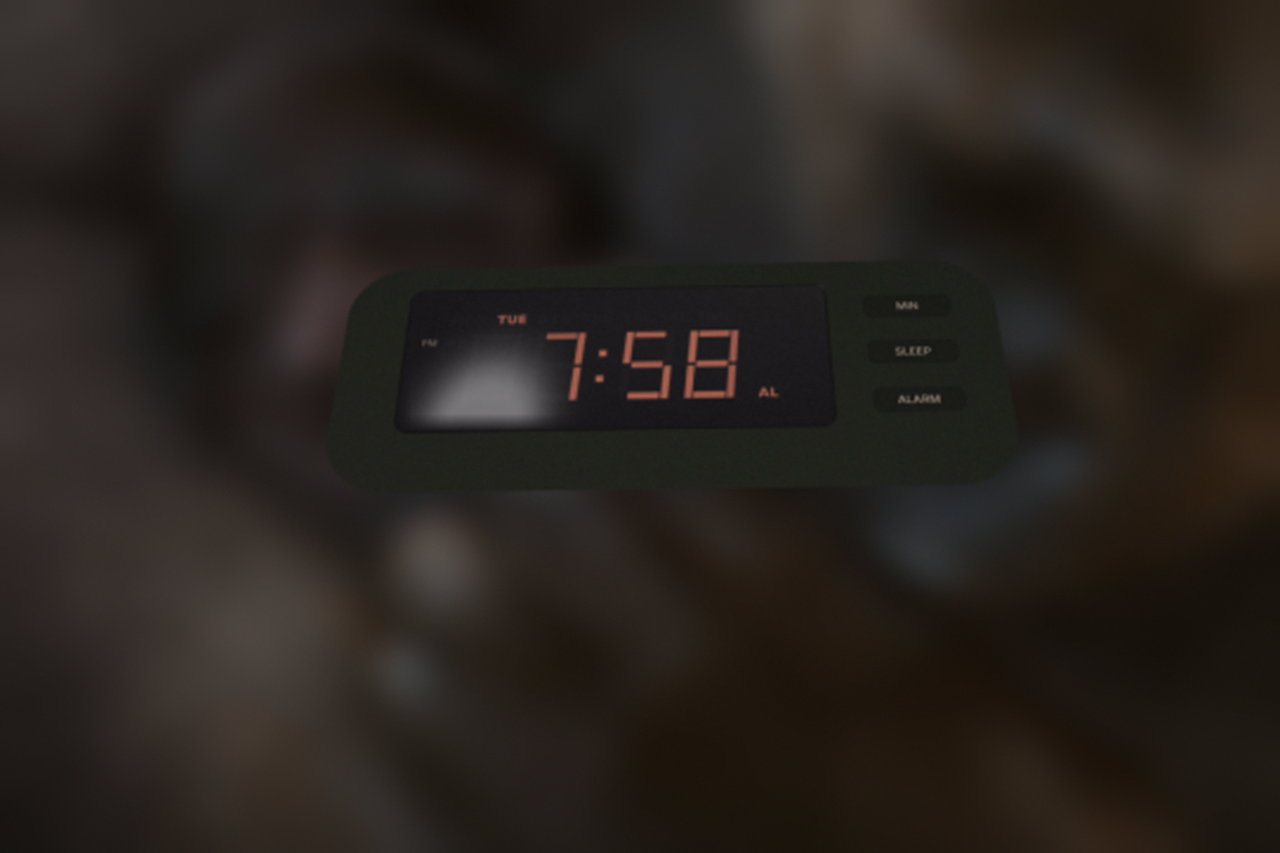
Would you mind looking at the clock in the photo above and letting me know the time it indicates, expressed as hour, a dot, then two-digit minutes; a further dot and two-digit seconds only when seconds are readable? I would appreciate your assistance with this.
7.58
